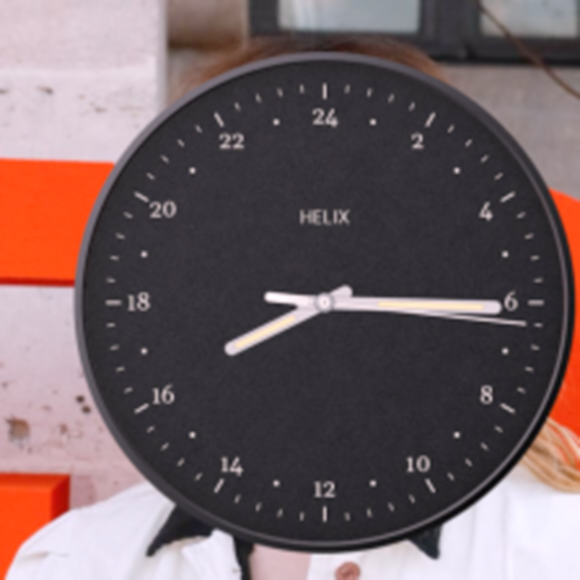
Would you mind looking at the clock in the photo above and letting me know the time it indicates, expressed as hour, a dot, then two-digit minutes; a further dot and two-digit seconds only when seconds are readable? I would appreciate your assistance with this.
16.15.16
